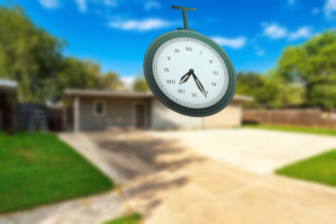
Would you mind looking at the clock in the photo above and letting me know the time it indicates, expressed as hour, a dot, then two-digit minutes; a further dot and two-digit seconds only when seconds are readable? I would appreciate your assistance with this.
7.26
